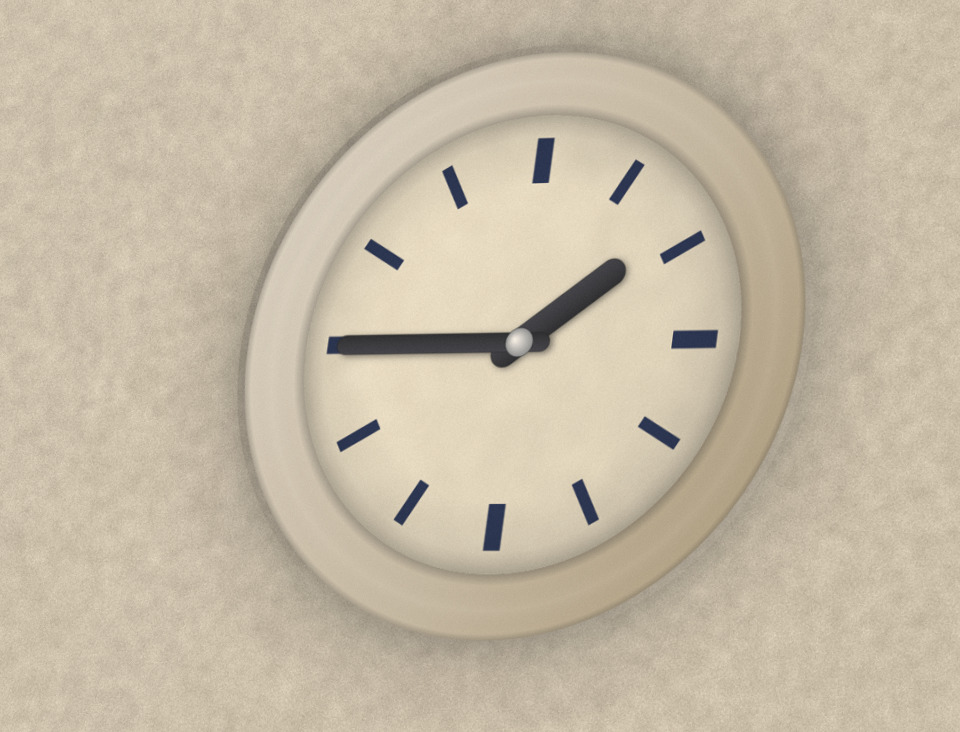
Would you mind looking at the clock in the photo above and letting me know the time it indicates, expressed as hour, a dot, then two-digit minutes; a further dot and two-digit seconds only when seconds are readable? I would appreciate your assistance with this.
1.45
